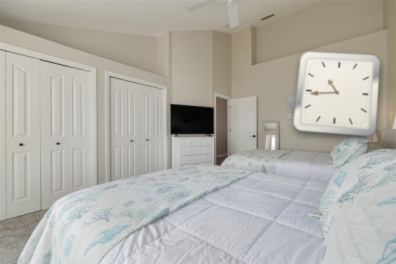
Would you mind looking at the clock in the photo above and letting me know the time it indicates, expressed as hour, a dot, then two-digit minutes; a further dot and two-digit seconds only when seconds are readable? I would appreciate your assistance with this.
10.44
